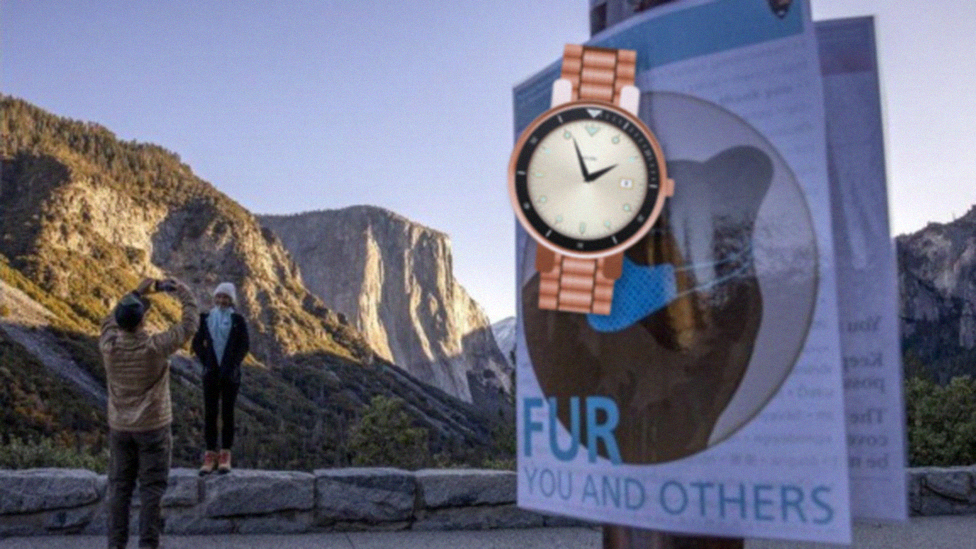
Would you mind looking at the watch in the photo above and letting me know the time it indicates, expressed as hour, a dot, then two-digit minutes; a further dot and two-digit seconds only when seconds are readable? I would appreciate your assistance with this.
1.56
